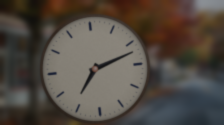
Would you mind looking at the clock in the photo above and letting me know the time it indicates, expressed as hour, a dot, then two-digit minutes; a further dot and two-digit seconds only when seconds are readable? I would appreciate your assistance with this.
7.12
